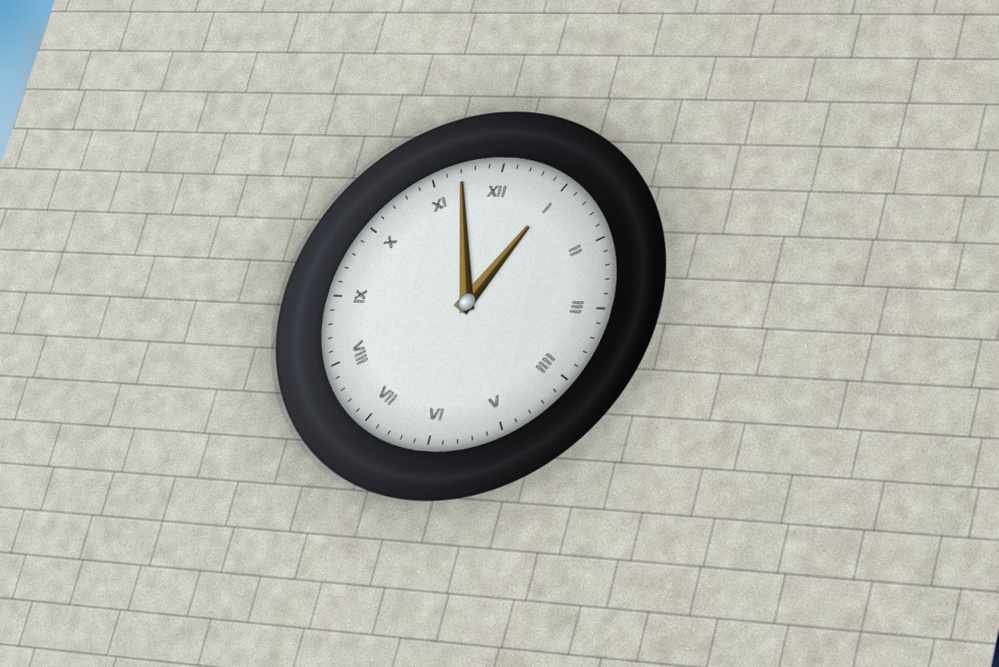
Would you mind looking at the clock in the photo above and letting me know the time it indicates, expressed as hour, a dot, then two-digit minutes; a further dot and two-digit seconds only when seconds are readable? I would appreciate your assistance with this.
12.57
